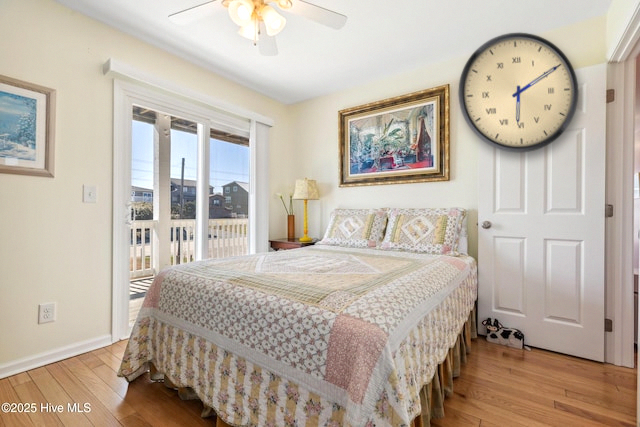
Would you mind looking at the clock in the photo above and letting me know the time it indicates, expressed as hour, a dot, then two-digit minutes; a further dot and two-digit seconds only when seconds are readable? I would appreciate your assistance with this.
6.10
